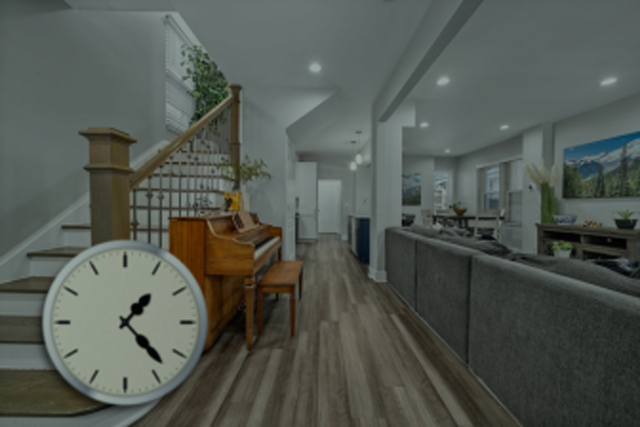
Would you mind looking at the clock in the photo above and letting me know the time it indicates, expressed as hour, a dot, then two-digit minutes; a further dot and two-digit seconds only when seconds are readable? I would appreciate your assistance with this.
1.23
